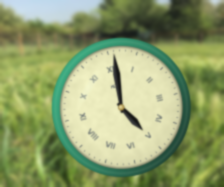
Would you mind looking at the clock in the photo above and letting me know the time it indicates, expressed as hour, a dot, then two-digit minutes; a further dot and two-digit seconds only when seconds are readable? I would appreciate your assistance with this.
5.01
